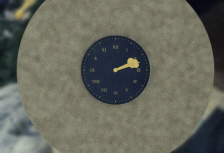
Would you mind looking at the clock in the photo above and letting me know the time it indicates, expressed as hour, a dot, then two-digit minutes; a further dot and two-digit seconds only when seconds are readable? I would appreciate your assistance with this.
2.12
